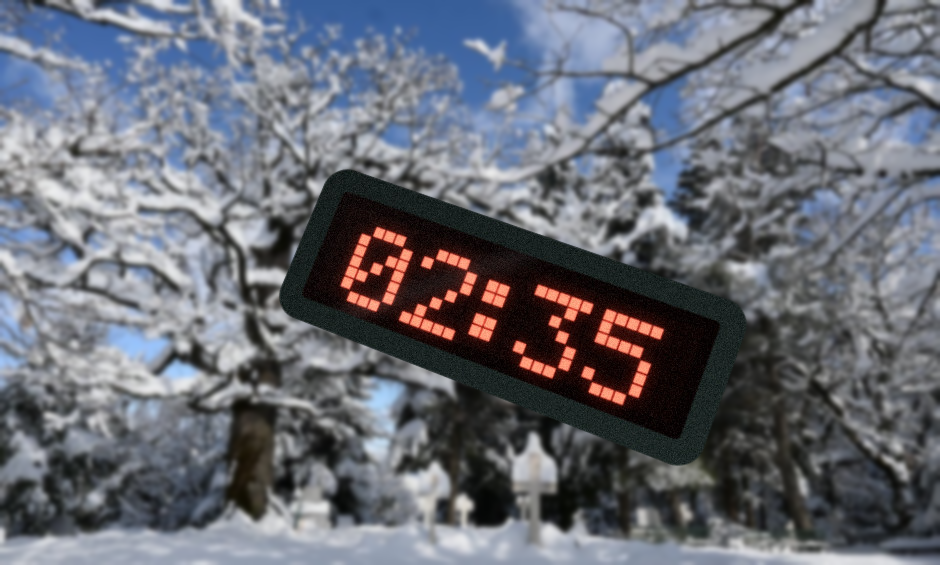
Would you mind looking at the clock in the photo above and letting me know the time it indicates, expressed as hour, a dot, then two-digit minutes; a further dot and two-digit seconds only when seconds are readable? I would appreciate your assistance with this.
2.35
